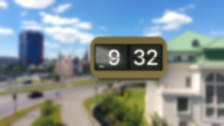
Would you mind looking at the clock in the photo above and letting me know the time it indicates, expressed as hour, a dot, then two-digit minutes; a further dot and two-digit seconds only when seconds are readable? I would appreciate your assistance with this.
9.32
